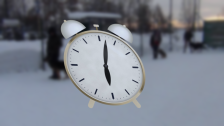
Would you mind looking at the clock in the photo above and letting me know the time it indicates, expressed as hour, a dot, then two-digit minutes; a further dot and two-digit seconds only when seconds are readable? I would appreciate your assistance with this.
6.02
